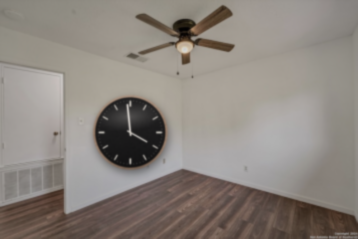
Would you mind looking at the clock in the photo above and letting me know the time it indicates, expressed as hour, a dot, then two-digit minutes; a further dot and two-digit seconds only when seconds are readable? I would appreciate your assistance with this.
3.59
